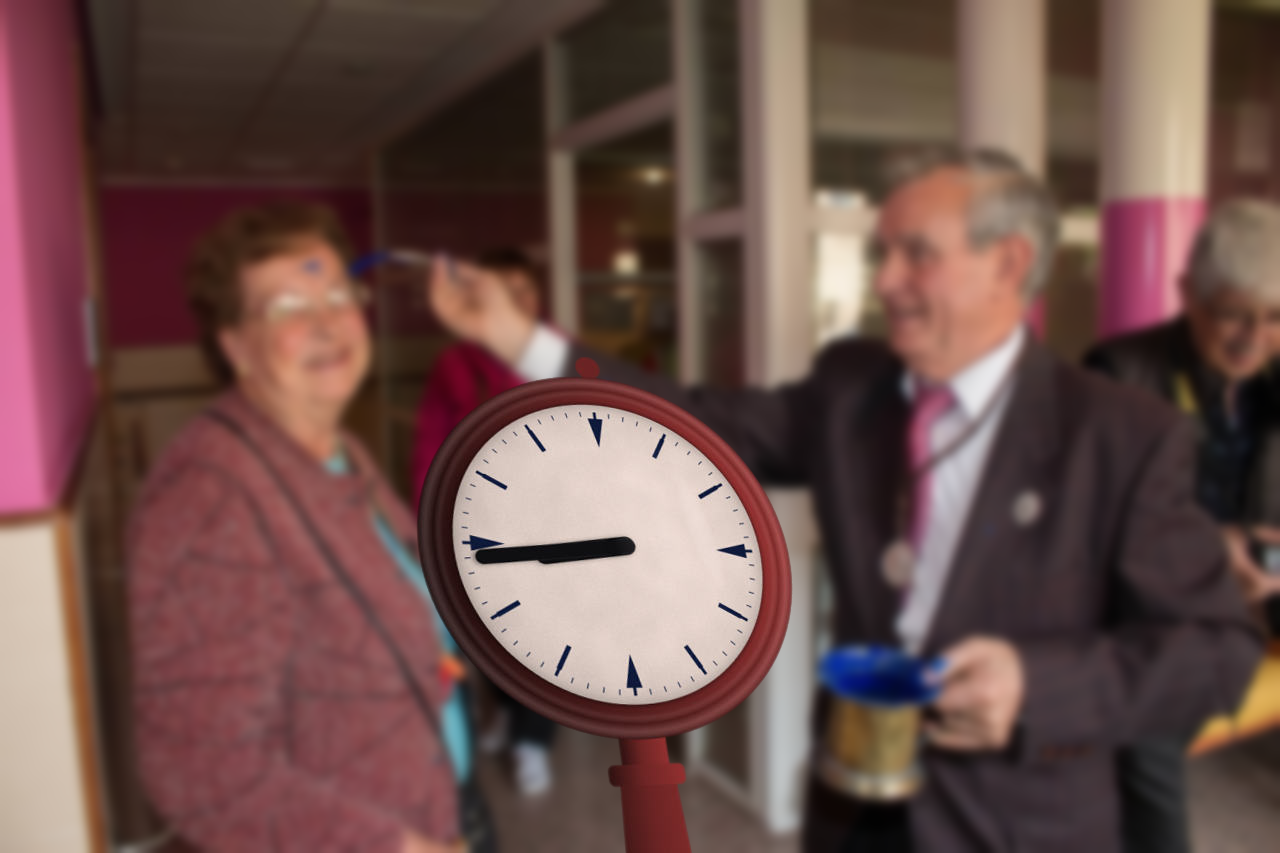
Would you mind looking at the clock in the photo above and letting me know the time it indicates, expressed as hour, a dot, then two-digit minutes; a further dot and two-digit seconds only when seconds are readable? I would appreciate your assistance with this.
8.44
